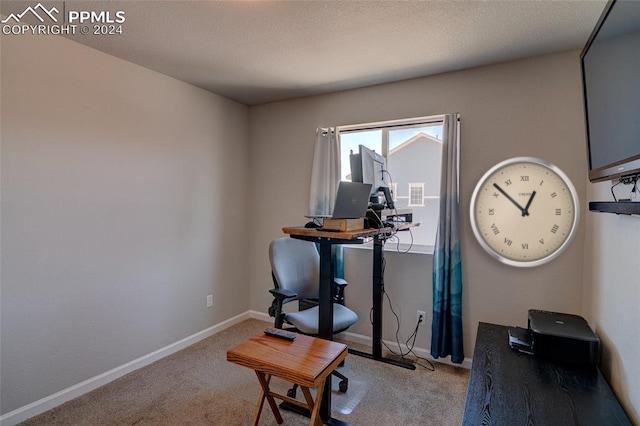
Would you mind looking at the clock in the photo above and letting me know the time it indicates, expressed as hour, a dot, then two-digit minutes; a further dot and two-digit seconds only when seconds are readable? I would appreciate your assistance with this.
12.52
